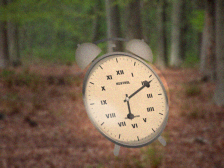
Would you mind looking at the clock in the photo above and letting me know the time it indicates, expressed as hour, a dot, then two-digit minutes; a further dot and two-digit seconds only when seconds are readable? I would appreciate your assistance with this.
6.11
